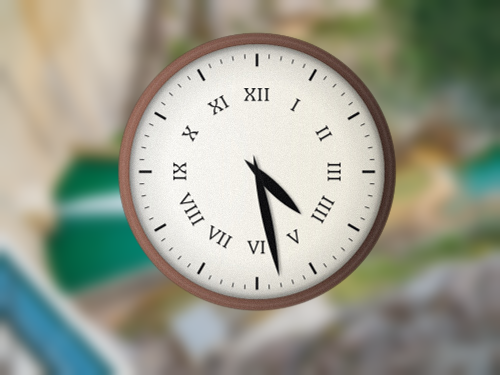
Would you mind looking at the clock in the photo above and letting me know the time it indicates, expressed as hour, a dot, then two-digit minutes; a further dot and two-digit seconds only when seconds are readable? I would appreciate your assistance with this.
4.28
